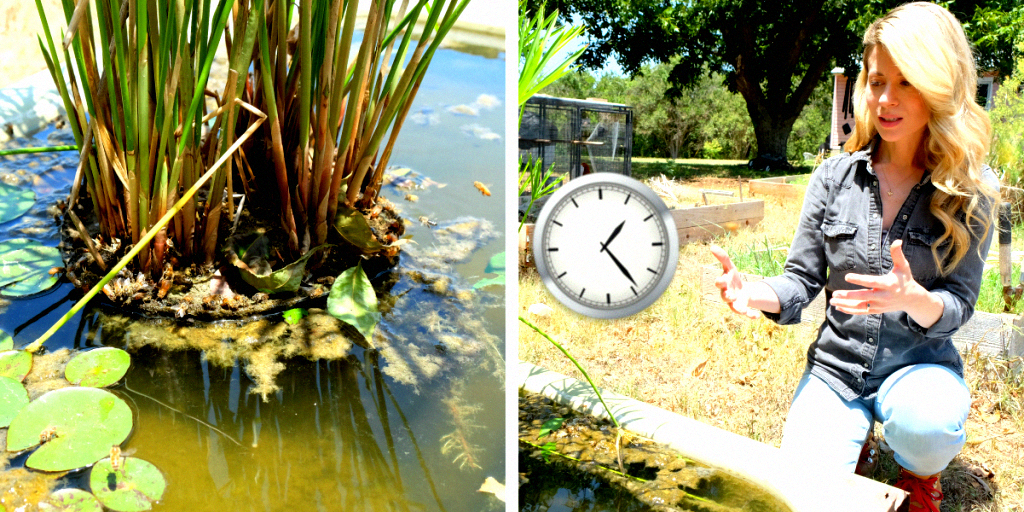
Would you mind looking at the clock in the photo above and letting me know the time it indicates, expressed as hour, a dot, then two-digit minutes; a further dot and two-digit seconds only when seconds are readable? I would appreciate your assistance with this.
1.24
